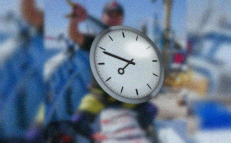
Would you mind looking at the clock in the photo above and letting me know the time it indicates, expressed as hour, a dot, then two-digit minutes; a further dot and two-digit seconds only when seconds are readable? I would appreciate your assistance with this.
7.49
